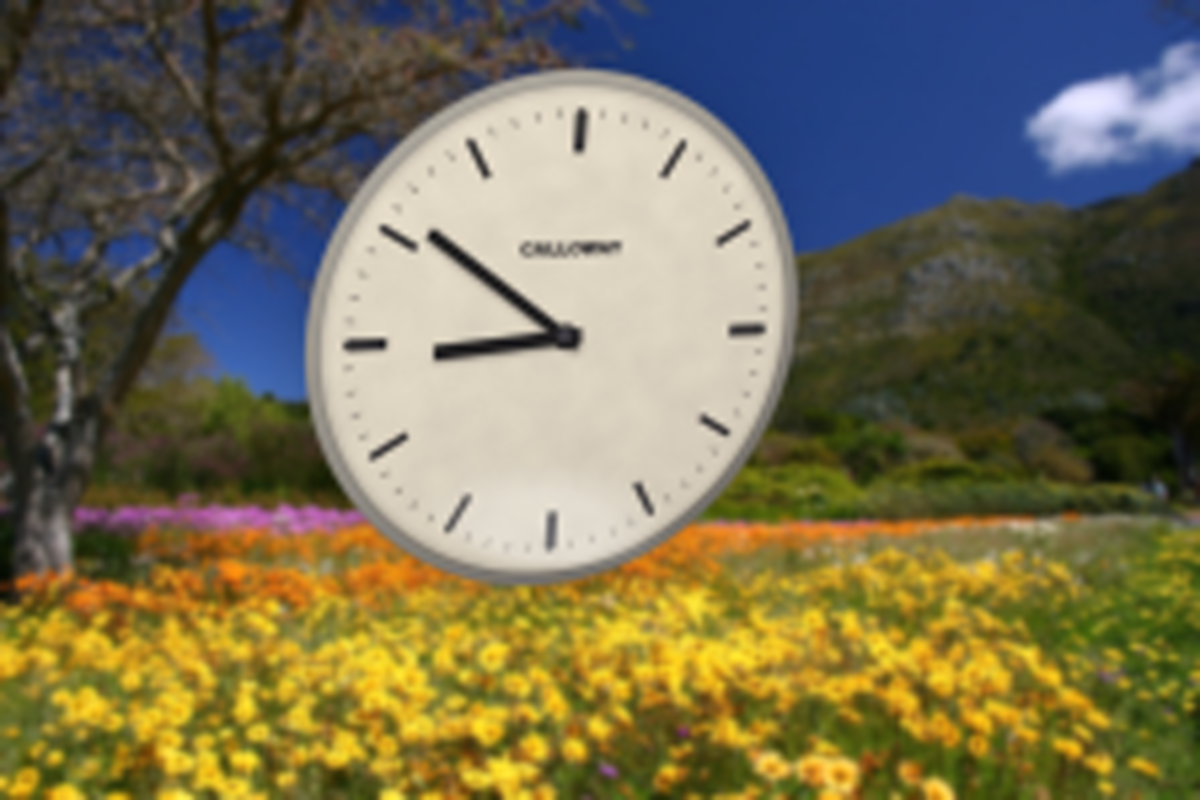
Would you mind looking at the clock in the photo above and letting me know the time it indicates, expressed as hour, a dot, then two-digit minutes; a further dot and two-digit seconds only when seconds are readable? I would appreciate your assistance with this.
8.51
